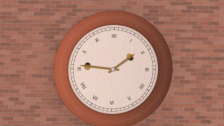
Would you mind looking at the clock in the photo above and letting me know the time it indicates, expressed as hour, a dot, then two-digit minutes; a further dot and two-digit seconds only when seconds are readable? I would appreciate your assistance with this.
1.46
